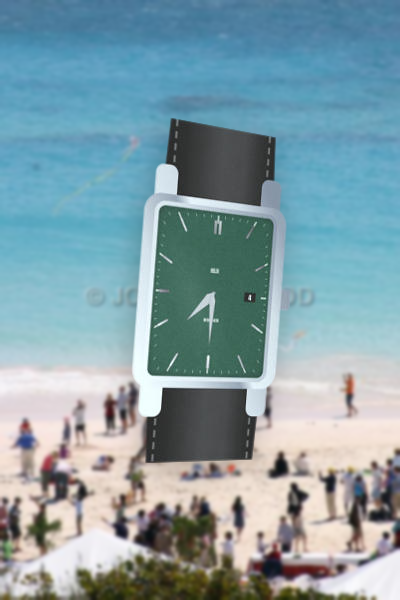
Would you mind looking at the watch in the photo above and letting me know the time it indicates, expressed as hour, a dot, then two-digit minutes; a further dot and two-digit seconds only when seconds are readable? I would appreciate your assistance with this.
7.30
